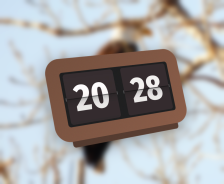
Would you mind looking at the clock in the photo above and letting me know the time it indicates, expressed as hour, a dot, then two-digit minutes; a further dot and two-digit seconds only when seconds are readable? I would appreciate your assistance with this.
20.28
